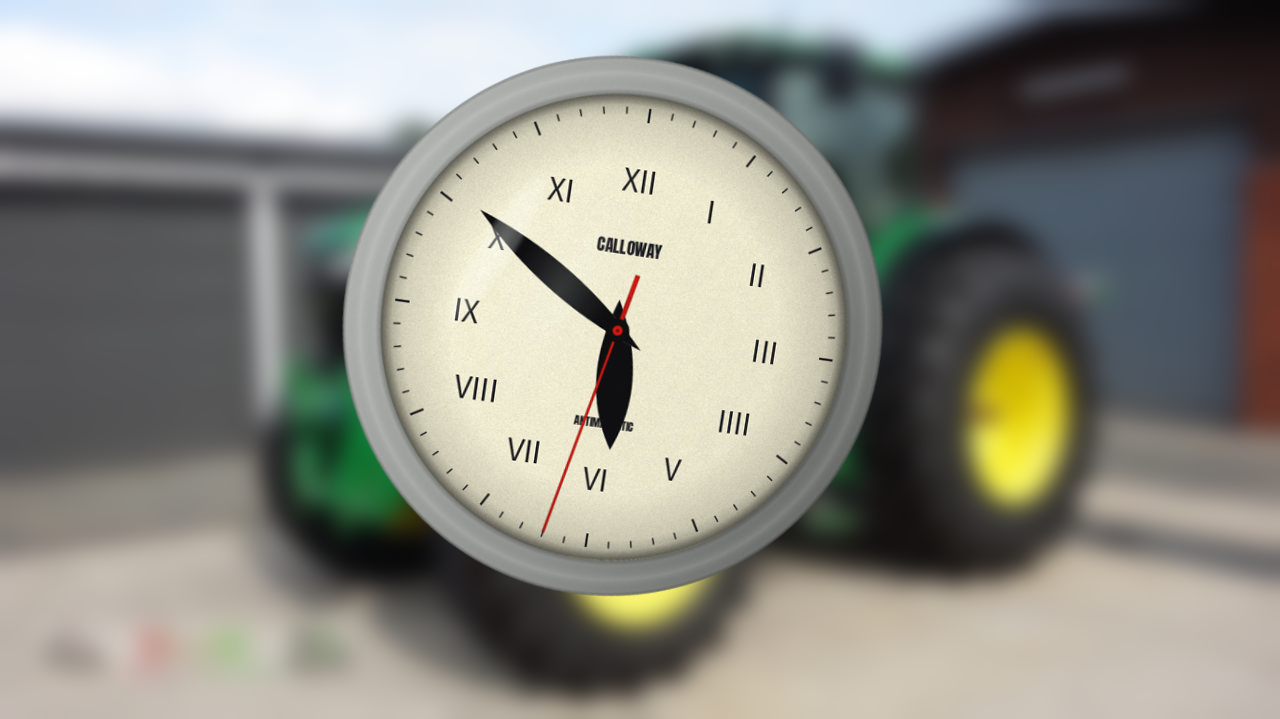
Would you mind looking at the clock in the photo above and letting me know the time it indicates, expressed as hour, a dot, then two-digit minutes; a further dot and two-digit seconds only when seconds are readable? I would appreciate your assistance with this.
5.50.32
